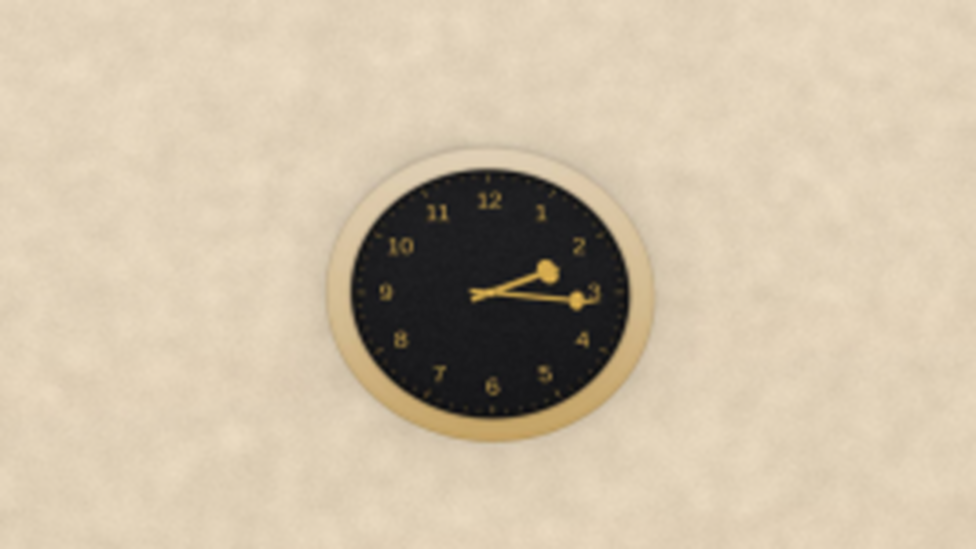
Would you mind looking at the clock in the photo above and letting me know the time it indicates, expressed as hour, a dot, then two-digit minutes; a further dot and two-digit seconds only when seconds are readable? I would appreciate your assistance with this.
2.16
